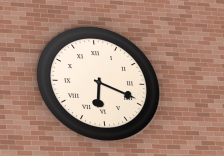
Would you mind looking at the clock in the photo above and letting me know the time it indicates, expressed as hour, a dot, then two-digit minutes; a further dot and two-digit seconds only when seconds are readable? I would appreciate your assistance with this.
6.19
